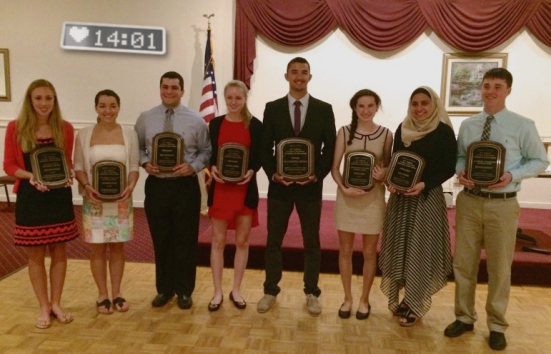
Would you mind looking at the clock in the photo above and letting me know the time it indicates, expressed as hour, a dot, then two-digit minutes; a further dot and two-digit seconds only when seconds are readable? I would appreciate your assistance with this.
14.01
